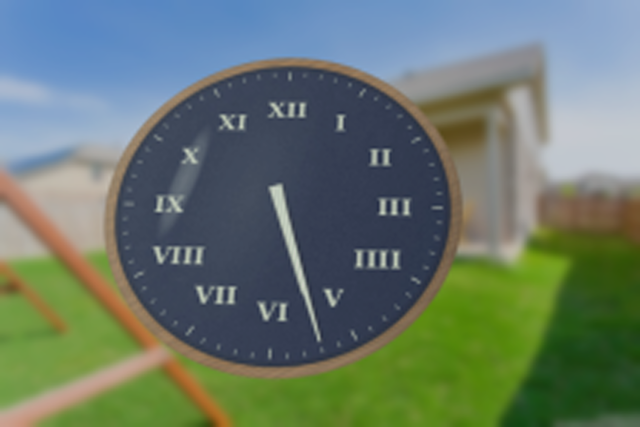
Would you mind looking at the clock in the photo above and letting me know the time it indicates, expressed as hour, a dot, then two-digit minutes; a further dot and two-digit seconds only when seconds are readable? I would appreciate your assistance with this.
5.27
